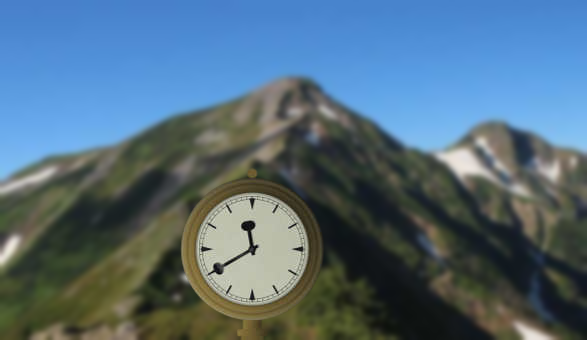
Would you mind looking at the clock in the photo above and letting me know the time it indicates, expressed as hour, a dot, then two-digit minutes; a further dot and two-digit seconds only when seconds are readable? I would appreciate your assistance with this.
11.40
